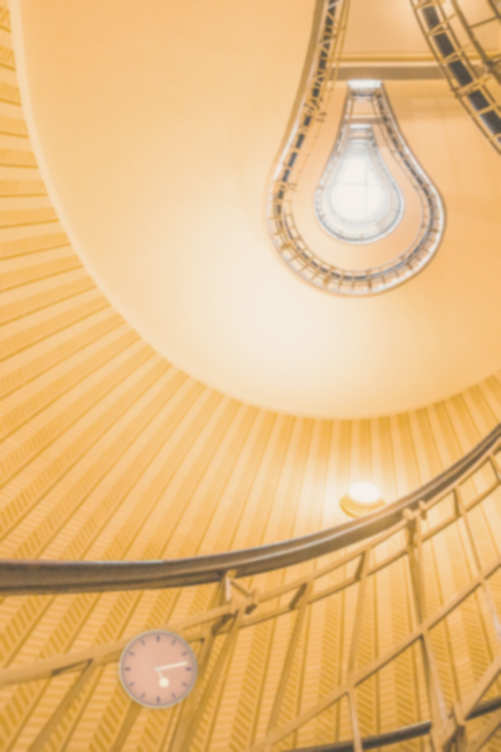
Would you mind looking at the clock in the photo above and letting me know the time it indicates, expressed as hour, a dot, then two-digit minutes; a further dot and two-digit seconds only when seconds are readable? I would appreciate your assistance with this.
5.13
